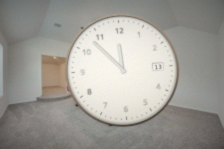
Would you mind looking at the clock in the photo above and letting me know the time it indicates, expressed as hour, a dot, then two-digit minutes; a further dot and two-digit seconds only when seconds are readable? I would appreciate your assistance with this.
11.53
